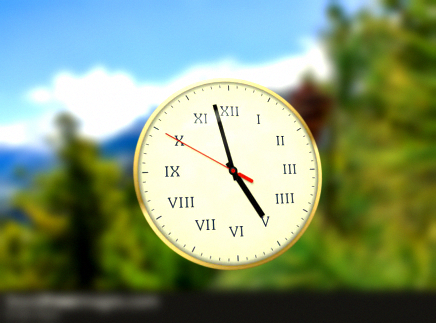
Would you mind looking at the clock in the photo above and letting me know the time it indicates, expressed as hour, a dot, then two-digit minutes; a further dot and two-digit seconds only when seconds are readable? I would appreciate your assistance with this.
4.57.50
